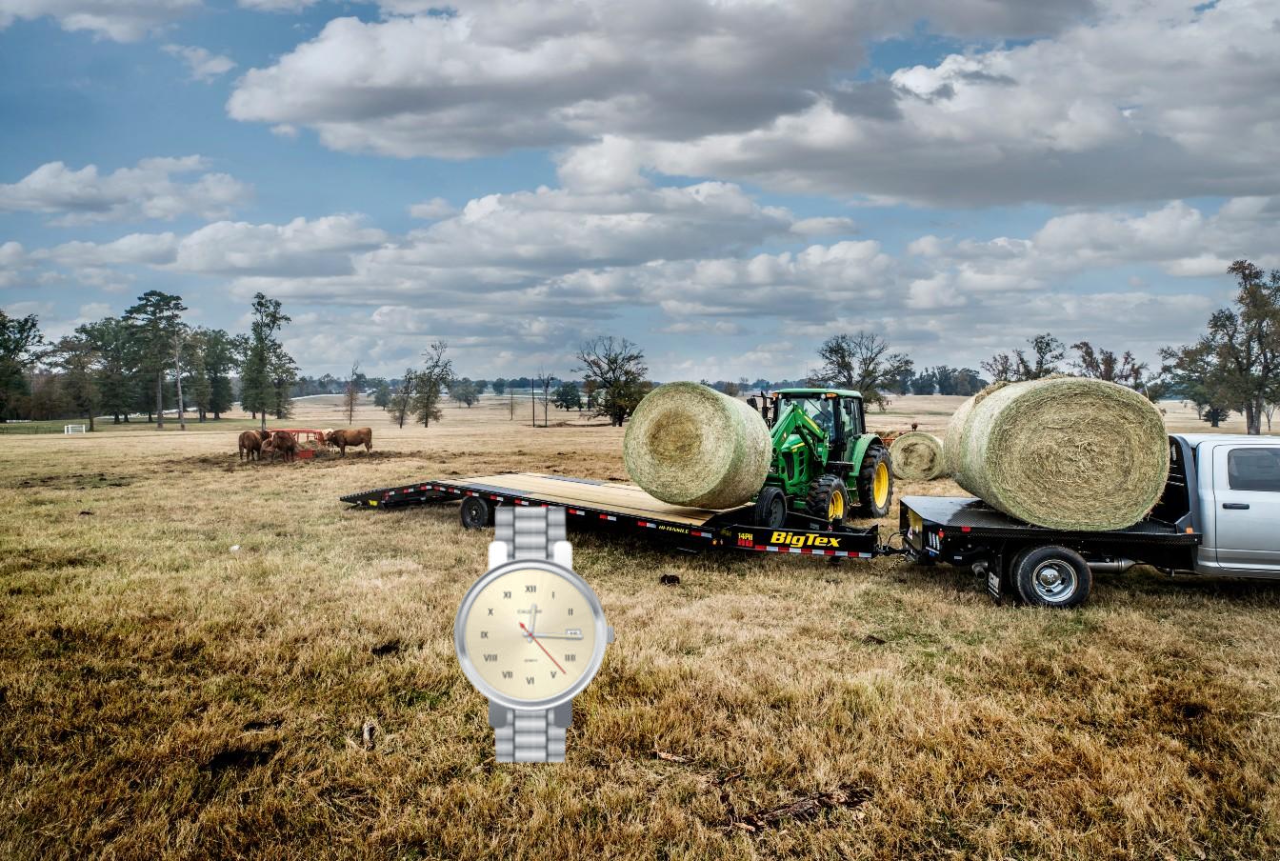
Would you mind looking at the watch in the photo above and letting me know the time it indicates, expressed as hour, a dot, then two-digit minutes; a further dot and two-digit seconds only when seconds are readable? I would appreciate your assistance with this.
12.15.23
